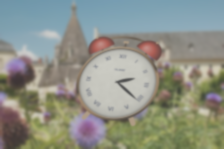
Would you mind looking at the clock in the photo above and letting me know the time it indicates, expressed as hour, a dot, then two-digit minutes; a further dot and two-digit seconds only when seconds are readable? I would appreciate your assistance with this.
2.21
